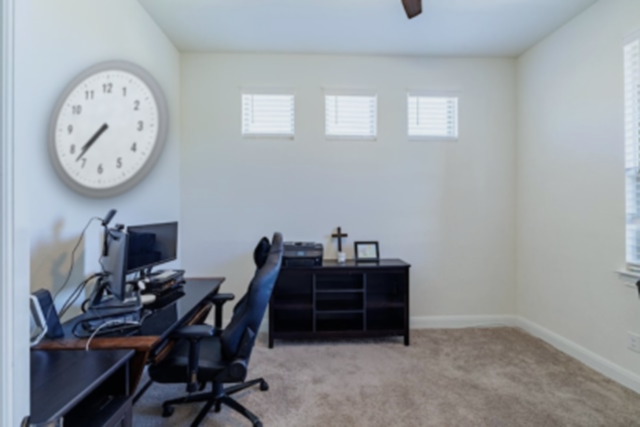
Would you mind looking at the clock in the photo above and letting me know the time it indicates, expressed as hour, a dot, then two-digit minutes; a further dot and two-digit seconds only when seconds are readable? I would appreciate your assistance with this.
7.37
